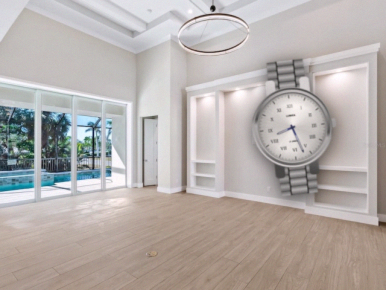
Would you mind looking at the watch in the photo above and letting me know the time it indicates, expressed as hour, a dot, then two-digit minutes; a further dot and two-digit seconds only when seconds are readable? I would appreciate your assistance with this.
8.27
